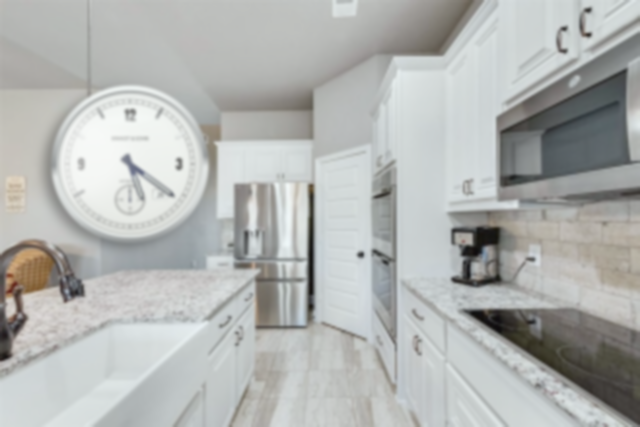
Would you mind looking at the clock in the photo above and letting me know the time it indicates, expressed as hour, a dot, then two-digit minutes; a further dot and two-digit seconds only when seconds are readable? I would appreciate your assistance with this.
5.21
